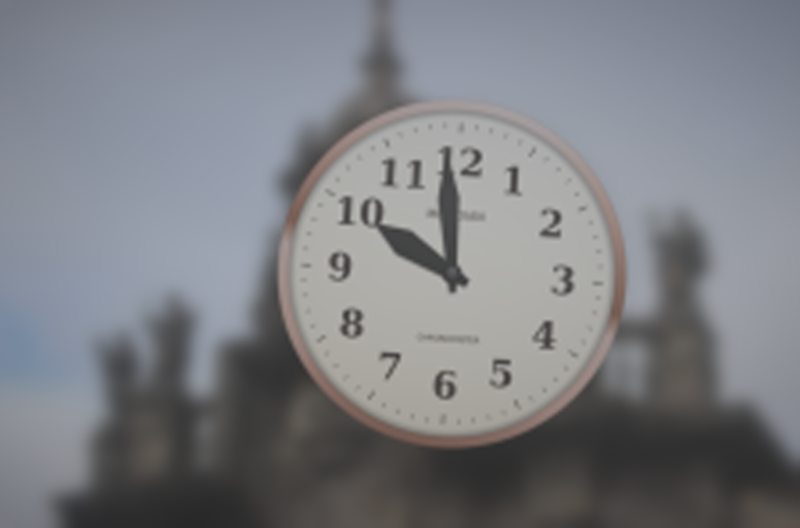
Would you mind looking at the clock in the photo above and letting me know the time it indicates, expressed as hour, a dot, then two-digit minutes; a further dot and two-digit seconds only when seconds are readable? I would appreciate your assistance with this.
9.59
